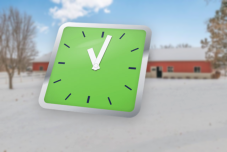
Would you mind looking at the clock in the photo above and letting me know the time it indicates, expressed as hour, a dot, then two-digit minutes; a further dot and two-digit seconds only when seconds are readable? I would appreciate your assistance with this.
11.02
